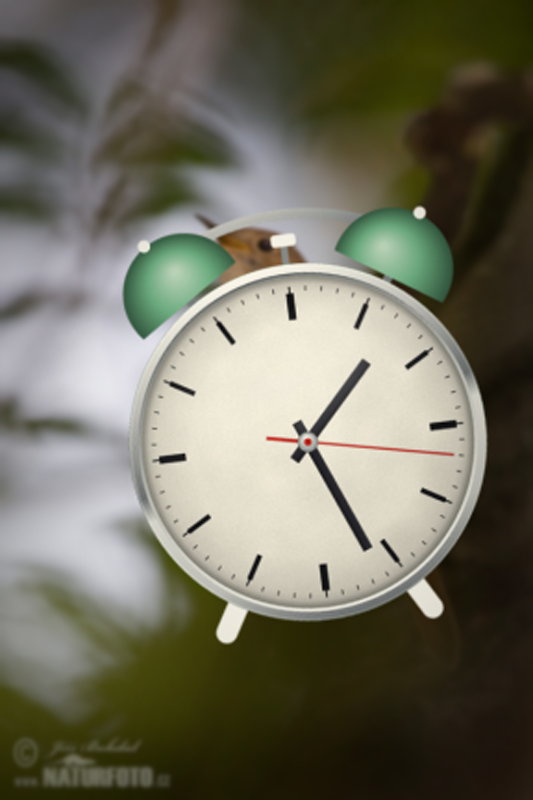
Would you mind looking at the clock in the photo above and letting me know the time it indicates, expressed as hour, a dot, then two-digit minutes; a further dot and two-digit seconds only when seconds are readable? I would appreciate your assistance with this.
1.26.17
